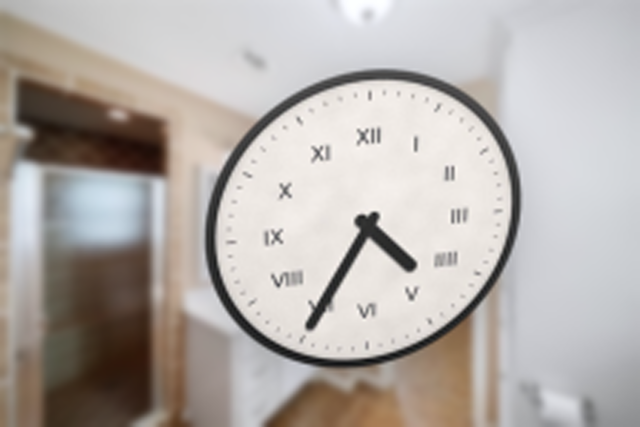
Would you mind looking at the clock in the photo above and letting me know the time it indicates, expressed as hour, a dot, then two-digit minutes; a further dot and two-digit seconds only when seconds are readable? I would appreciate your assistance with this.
4.35
